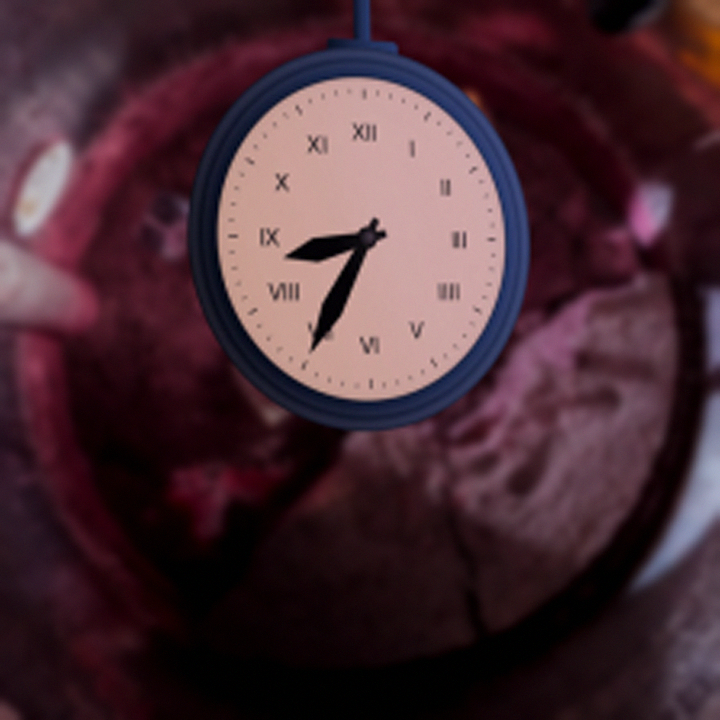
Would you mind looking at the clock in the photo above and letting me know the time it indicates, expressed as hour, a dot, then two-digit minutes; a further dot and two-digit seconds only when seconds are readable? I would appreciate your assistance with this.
8.35
